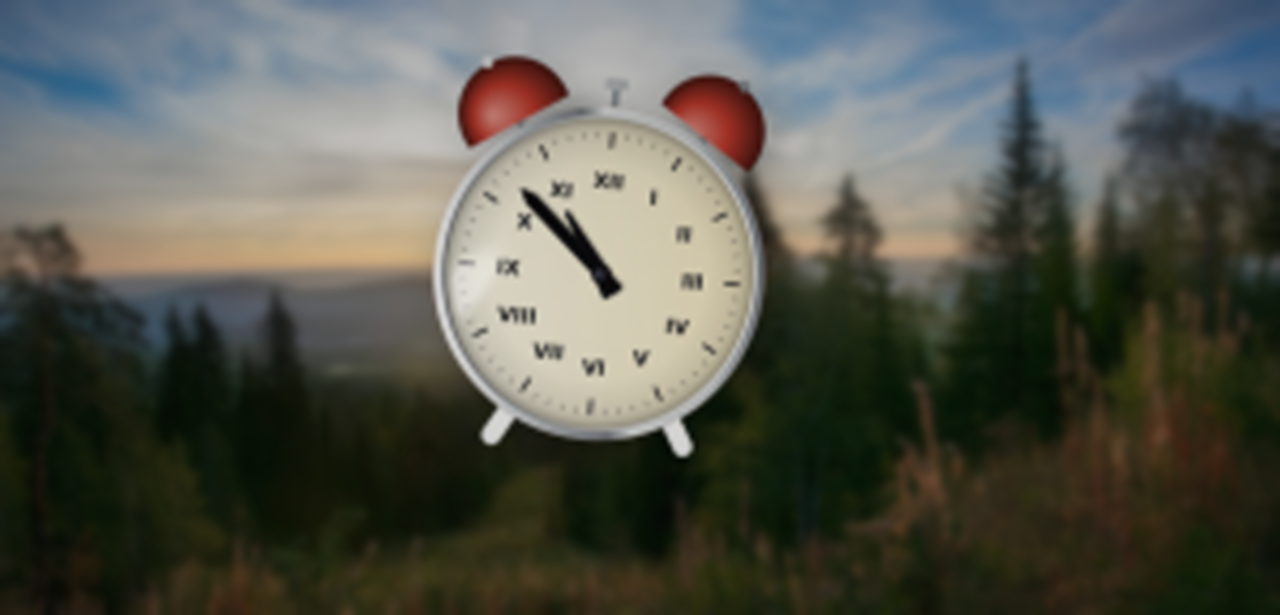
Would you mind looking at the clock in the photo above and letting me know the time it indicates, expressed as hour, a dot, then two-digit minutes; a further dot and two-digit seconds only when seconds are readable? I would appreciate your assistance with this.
10.52
